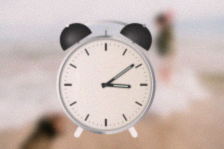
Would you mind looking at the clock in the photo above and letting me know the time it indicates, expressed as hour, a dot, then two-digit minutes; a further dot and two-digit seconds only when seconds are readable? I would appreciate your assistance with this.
3.09
